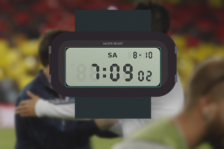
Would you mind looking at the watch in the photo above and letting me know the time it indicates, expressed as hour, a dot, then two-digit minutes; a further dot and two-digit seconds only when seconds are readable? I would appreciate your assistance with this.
7.09.02
